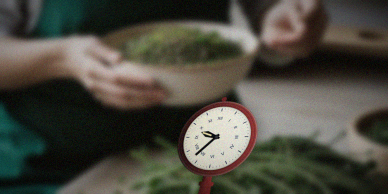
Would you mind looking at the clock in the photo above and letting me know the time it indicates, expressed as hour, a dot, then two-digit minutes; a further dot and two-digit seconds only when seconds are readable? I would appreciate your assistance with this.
9.37
